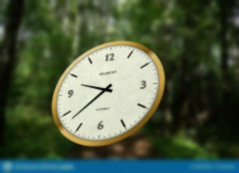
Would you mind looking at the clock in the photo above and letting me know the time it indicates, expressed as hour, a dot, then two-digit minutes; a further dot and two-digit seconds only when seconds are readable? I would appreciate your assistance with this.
9.38
